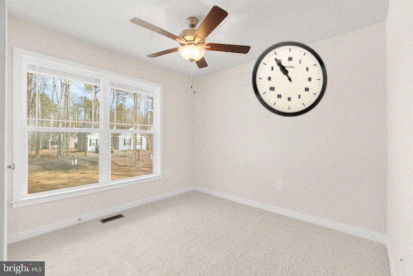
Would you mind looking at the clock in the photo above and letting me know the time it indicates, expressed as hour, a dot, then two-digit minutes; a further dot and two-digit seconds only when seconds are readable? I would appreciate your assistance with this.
10.54
